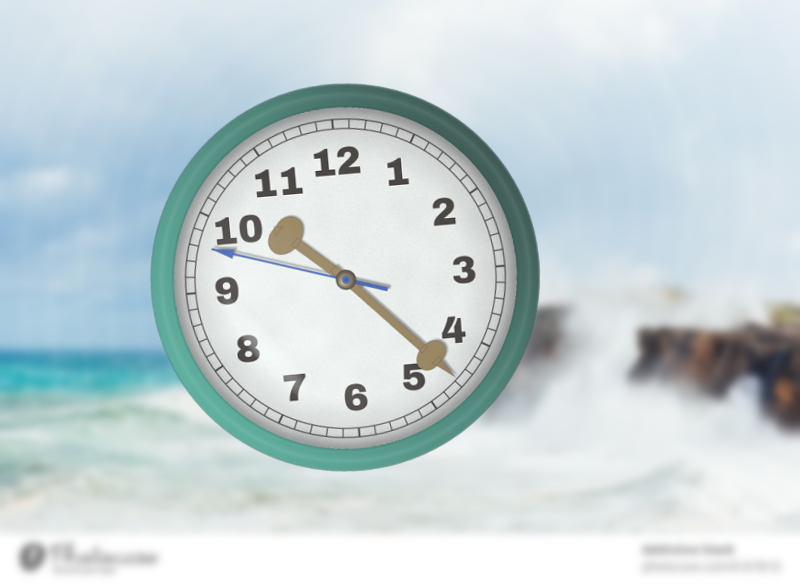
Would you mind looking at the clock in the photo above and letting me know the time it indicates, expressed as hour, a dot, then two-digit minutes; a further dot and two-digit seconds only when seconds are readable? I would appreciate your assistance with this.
10.22.48
